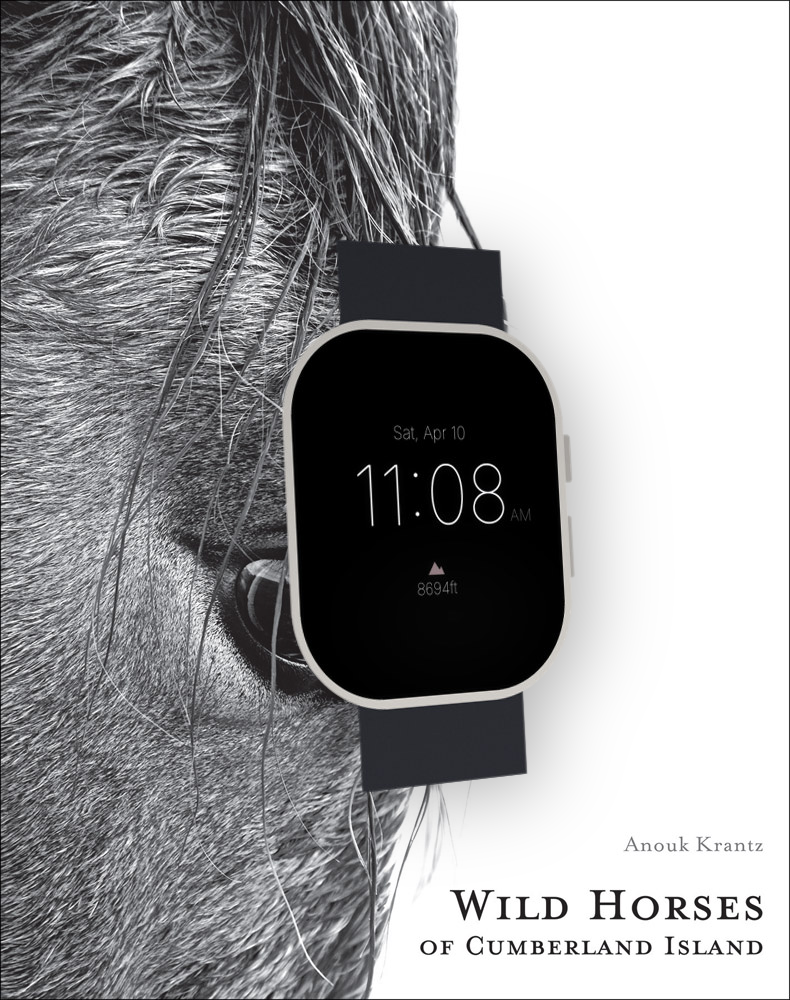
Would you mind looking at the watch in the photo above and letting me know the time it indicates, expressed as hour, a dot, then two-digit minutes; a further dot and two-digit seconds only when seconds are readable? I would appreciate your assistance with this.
11.08
